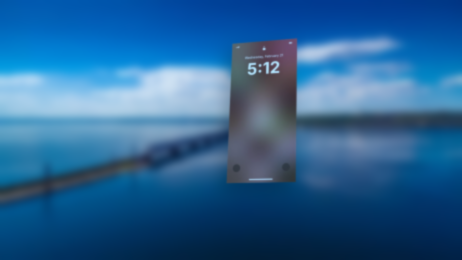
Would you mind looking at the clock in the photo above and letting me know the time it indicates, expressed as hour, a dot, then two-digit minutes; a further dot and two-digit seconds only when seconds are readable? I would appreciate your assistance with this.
5.12
